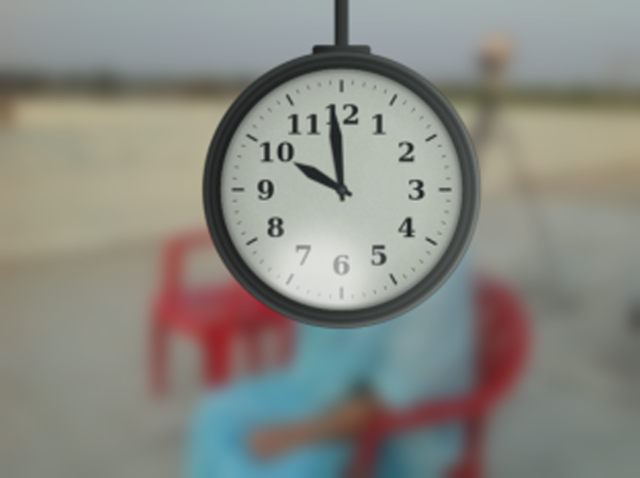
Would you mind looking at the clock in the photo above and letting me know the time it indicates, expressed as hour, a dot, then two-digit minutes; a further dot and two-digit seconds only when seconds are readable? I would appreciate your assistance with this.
9.59
